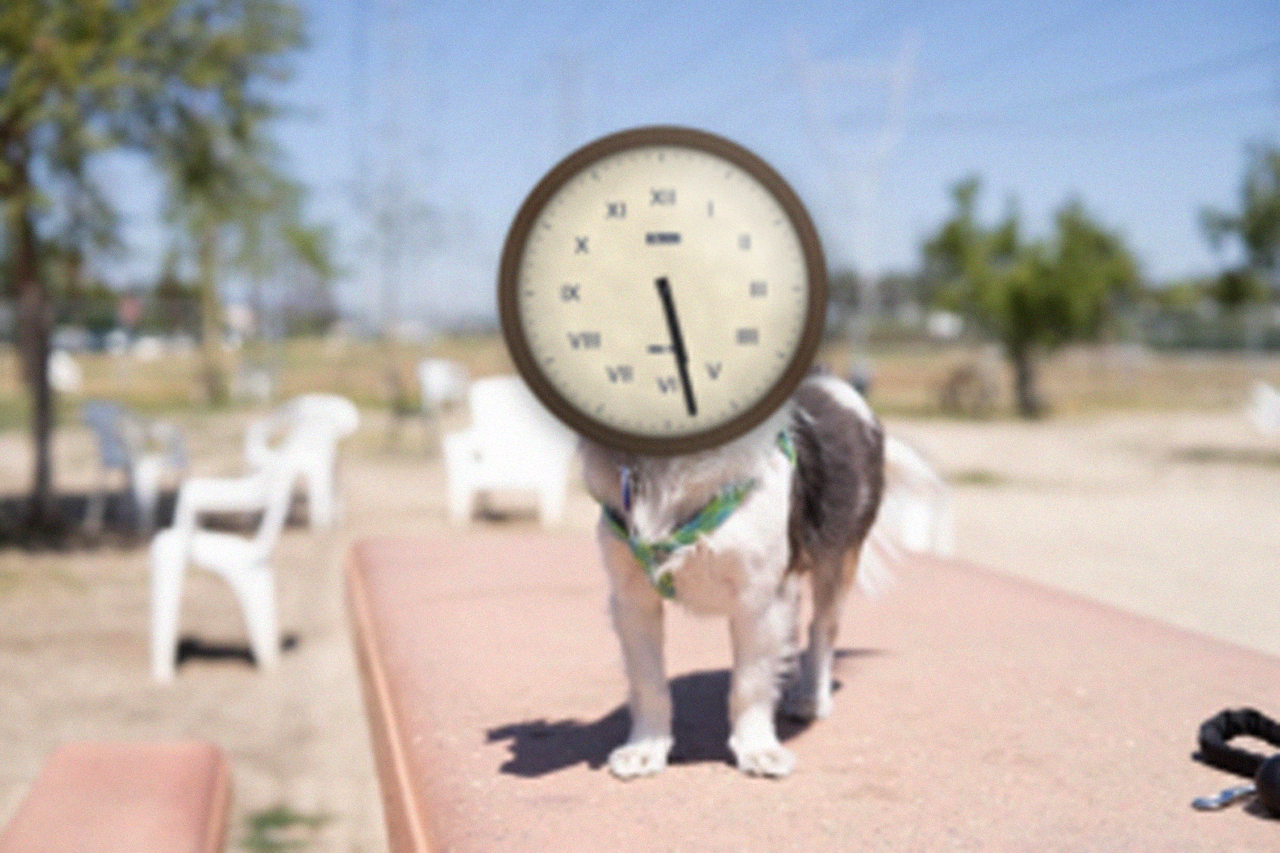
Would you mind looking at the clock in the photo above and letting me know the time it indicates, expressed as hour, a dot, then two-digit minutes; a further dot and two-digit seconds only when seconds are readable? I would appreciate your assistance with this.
5.28
